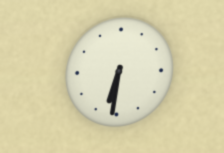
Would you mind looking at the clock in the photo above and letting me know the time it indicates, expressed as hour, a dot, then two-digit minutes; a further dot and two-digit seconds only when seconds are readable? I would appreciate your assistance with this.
6.31
